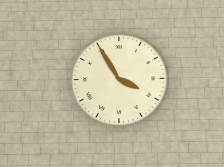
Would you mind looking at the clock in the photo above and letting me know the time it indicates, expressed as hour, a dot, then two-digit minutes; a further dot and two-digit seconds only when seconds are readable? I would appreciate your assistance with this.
3.55
